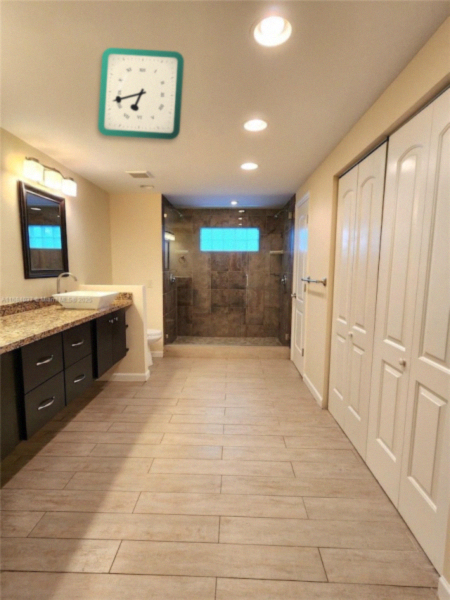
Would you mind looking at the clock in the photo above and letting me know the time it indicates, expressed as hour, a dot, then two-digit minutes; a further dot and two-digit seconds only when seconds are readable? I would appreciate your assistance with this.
6.42
